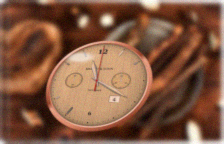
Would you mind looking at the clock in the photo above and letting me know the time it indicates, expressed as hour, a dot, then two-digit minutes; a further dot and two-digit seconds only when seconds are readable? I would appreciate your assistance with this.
11.20
